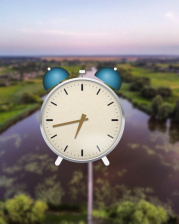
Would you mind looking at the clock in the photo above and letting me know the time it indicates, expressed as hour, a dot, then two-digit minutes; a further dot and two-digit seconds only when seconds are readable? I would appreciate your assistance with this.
6.43
